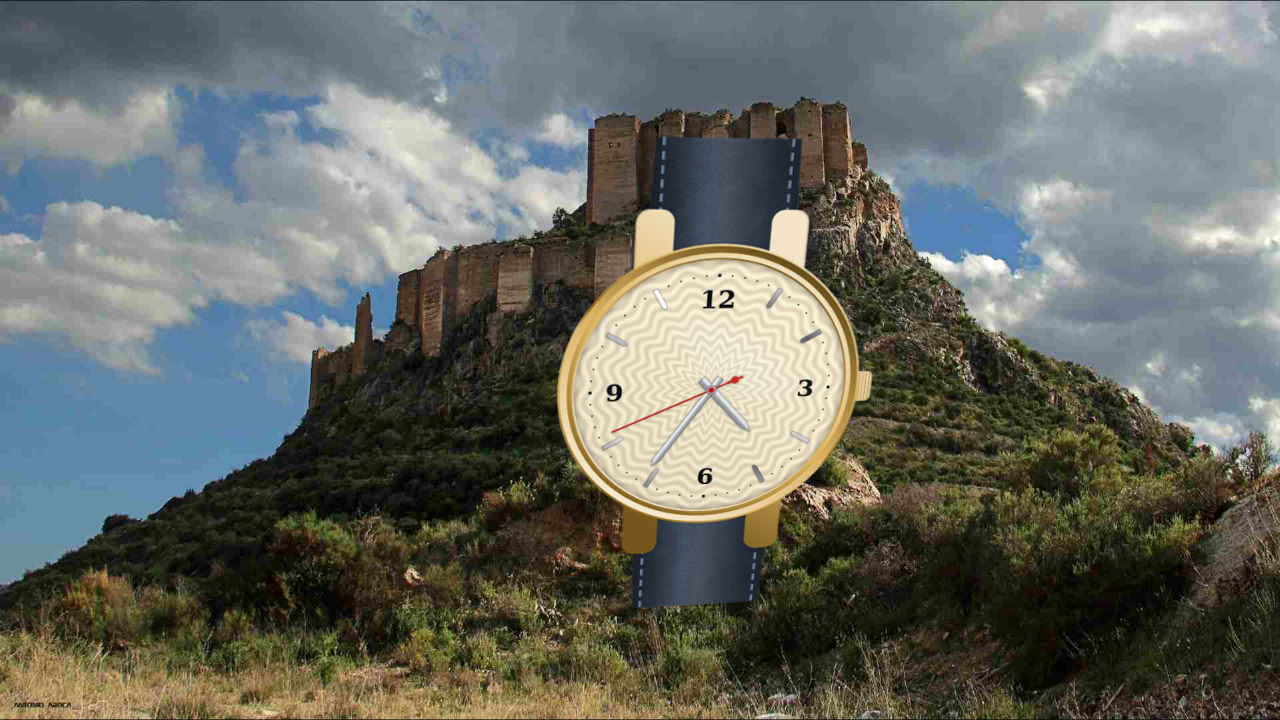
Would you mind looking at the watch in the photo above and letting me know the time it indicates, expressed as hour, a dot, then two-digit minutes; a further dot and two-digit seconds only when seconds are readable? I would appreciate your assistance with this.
4.35.41
